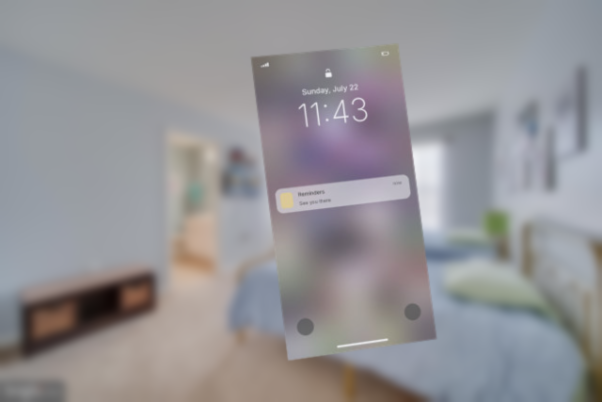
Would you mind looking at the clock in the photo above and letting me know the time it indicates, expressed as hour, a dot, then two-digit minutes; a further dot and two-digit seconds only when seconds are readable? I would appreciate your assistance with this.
11.43
